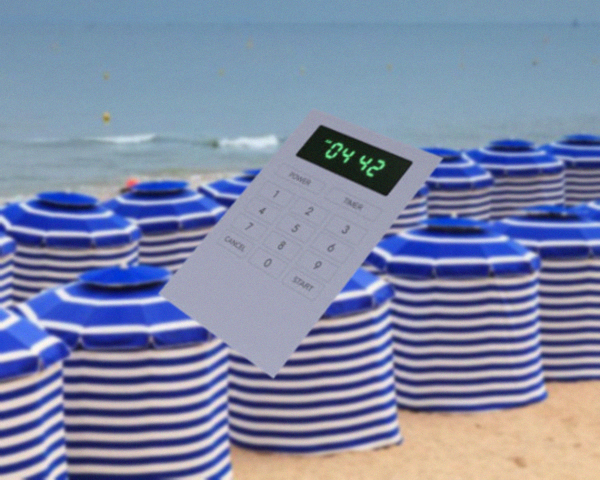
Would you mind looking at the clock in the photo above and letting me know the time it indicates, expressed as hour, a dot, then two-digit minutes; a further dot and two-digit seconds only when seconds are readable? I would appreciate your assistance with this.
4.42
